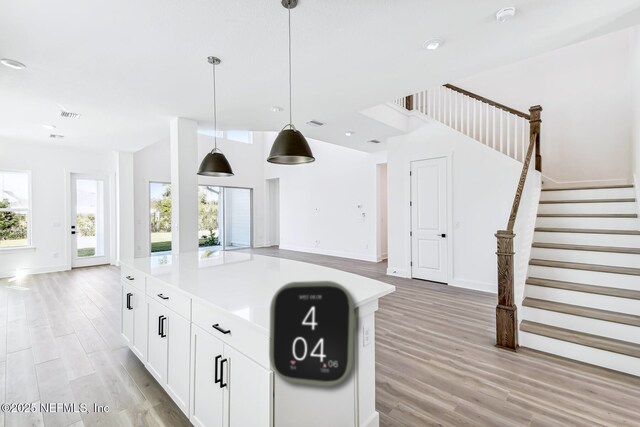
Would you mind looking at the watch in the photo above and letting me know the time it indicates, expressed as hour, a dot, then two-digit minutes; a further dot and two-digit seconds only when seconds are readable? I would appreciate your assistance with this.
4.04
